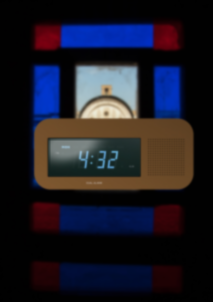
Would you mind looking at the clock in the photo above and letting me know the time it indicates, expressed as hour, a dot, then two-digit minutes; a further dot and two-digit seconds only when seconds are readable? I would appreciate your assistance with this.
4.32
